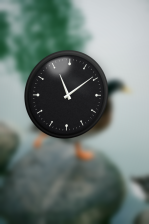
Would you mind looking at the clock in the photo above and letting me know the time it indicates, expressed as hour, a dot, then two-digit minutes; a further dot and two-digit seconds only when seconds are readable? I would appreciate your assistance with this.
11.09
